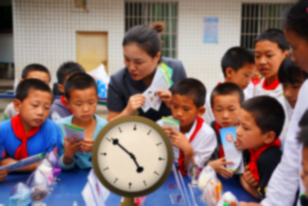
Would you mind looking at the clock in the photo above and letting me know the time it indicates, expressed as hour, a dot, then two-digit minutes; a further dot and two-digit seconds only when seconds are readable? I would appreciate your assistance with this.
4.51
